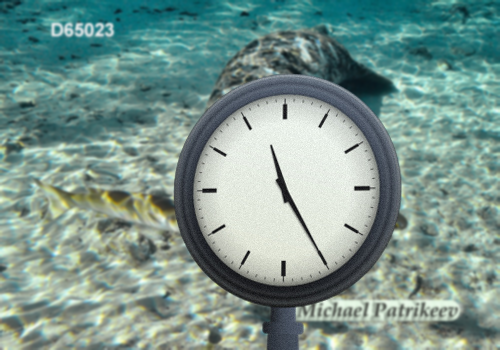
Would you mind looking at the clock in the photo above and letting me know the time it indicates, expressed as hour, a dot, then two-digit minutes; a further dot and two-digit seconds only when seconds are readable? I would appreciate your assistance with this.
11.25
